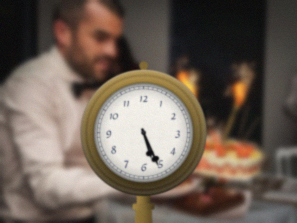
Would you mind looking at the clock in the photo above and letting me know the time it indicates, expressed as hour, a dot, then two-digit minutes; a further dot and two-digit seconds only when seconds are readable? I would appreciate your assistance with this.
5.26
